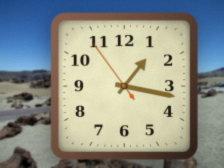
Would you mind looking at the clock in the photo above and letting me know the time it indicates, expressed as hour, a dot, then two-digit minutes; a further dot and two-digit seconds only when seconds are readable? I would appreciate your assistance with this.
1.16.54
